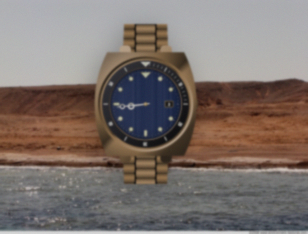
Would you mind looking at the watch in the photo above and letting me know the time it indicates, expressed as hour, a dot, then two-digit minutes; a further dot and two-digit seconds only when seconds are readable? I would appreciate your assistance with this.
8.44
